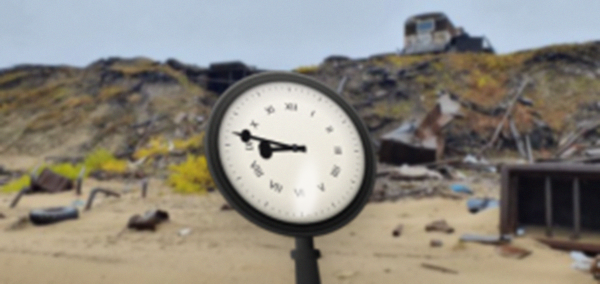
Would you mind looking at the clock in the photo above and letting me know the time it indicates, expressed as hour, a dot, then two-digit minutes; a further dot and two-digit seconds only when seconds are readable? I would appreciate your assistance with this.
8.47
